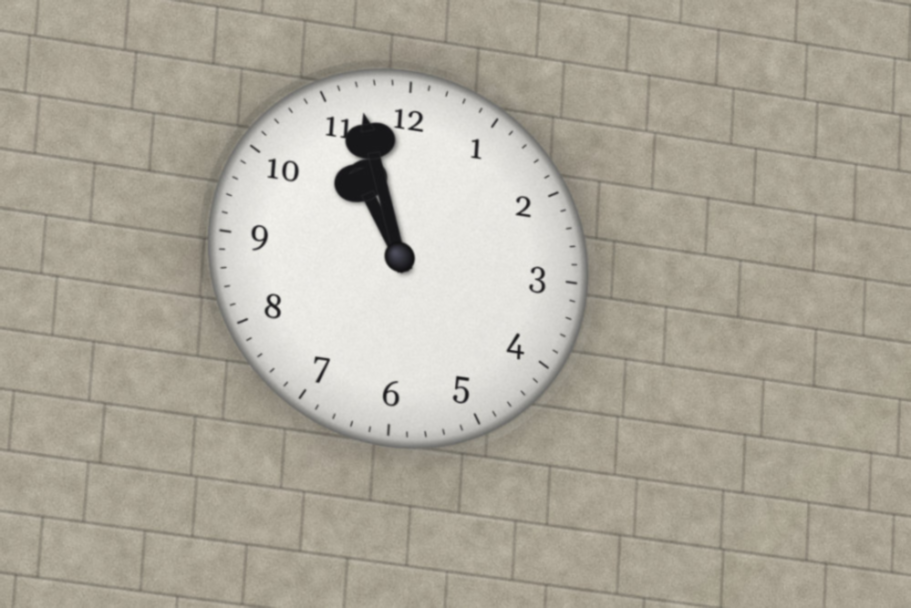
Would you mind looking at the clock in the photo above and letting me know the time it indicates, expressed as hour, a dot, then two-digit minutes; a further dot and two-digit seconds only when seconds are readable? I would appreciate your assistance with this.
10.57
